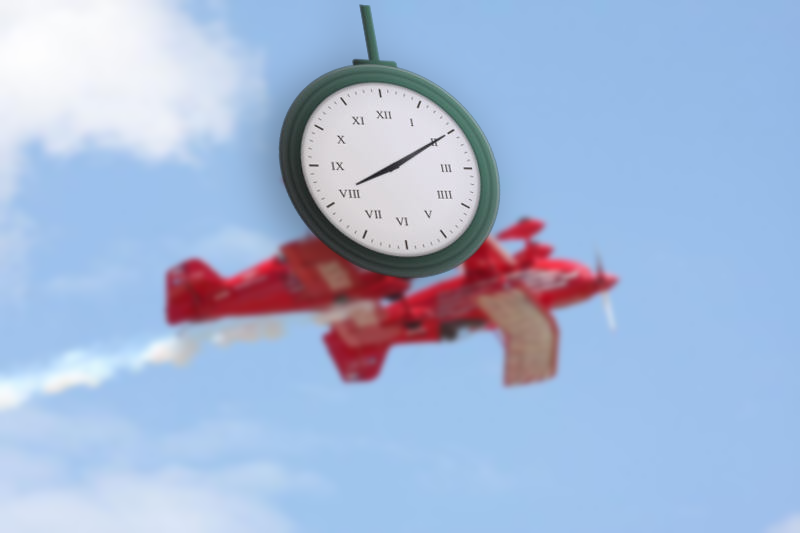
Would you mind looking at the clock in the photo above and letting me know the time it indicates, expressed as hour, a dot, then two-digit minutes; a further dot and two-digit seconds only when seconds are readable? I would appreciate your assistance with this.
8.10
